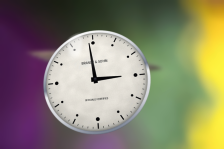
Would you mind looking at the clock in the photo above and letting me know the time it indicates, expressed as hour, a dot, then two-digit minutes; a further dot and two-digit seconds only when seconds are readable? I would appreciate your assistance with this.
2.59
